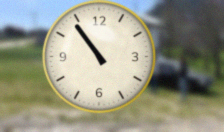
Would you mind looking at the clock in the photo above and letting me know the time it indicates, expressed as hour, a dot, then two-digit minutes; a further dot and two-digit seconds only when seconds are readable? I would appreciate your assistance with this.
10.54
